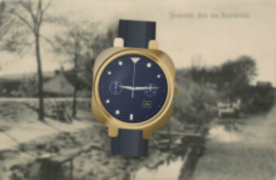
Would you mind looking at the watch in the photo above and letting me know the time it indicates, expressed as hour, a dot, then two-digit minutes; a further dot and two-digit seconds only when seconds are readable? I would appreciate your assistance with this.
9.14
